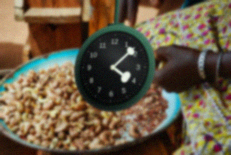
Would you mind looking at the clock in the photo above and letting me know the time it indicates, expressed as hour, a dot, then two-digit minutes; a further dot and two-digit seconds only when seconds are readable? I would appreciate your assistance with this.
4.08
